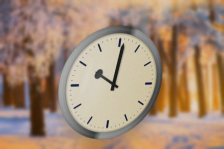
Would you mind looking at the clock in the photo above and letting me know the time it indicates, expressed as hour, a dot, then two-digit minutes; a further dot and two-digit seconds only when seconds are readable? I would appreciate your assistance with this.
10.01
